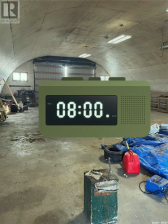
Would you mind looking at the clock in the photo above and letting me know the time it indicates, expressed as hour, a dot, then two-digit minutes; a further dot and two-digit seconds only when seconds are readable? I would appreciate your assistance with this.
8.00
